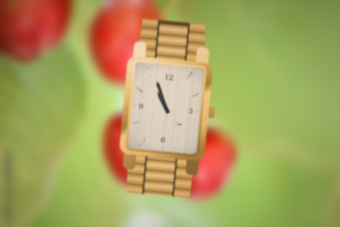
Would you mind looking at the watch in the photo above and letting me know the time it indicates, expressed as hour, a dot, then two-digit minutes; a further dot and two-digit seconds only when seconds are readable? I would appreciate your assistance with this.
10.56
